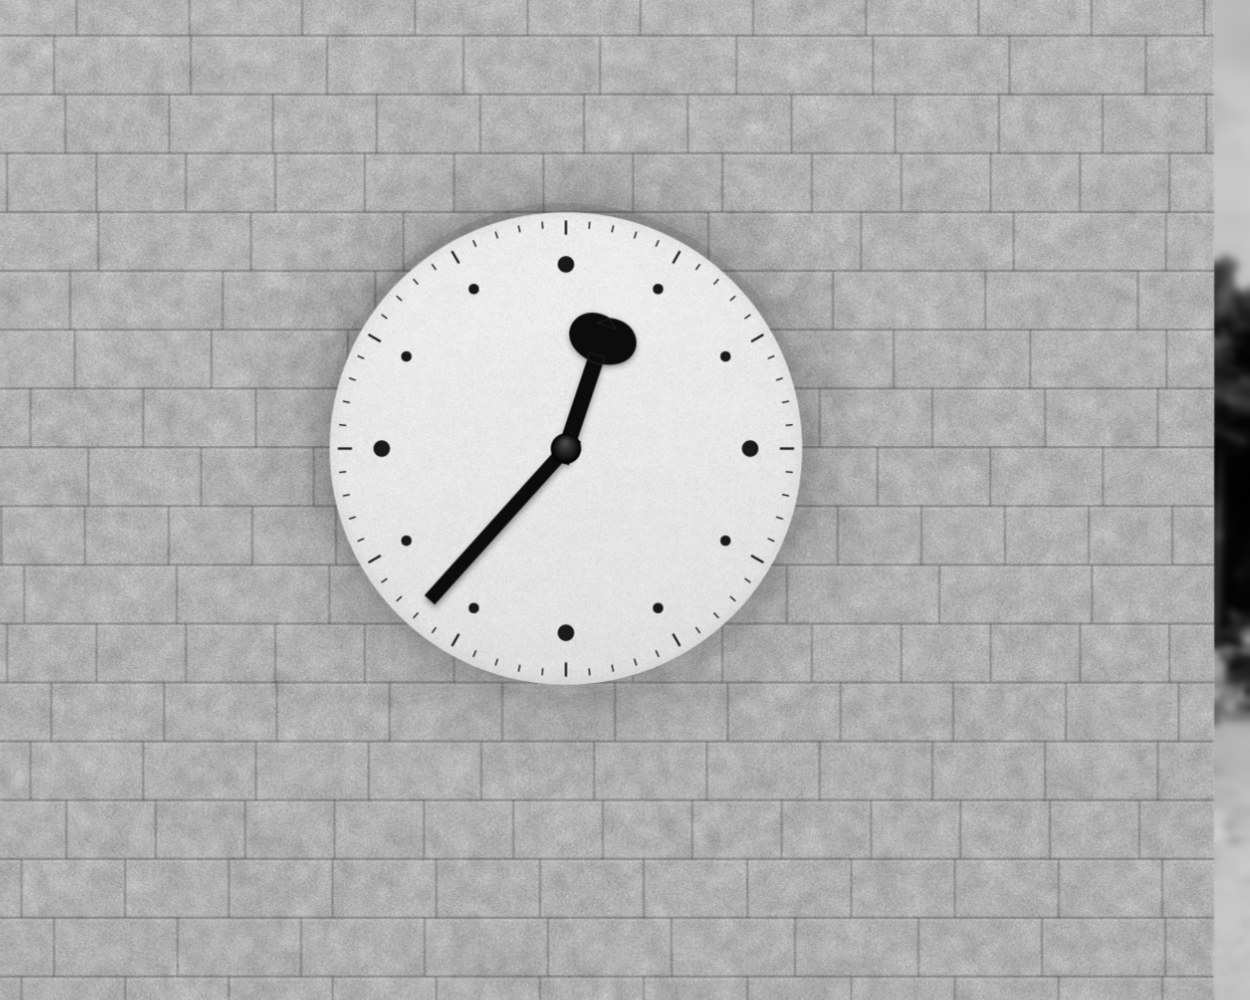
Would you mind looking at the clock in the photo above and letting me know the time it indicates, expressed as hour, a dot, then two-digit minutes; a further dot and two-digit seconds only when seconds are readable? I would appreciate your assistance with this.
12.37
